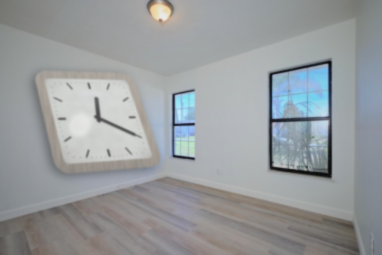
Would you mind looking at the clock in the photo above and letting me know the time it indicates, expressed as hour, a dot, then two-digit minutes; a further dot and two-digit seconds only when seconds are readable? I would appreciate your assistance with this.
12.20
